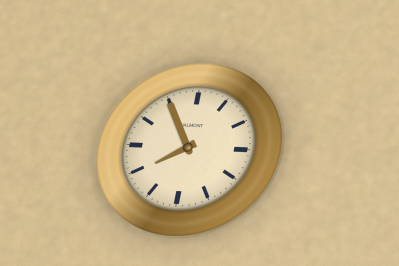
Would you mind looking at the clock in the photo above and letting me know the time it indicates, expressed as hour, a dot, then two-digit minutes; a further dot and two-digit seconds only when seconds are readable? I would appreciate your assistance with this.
7.55
